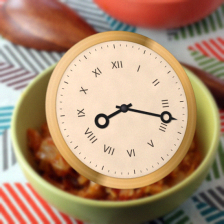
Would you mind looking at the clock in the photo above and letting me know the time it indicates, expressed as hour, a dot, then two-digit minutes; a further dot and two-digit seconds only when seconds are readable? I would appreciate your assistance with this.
8.18
